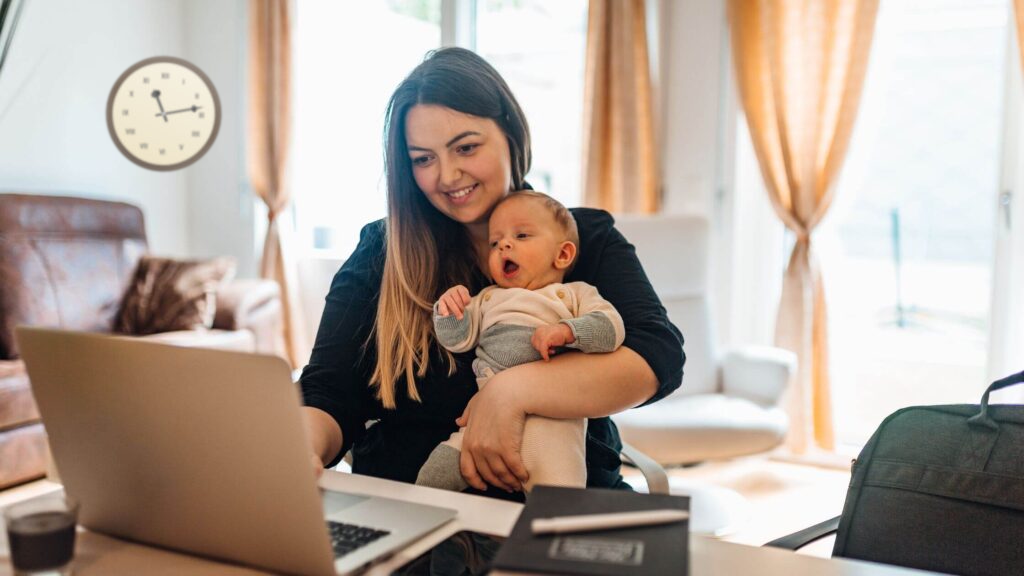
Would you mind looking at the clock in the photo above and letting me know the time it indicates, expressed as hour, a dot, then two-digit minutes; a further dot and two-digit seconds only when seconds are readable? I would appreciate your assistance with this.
11.13
